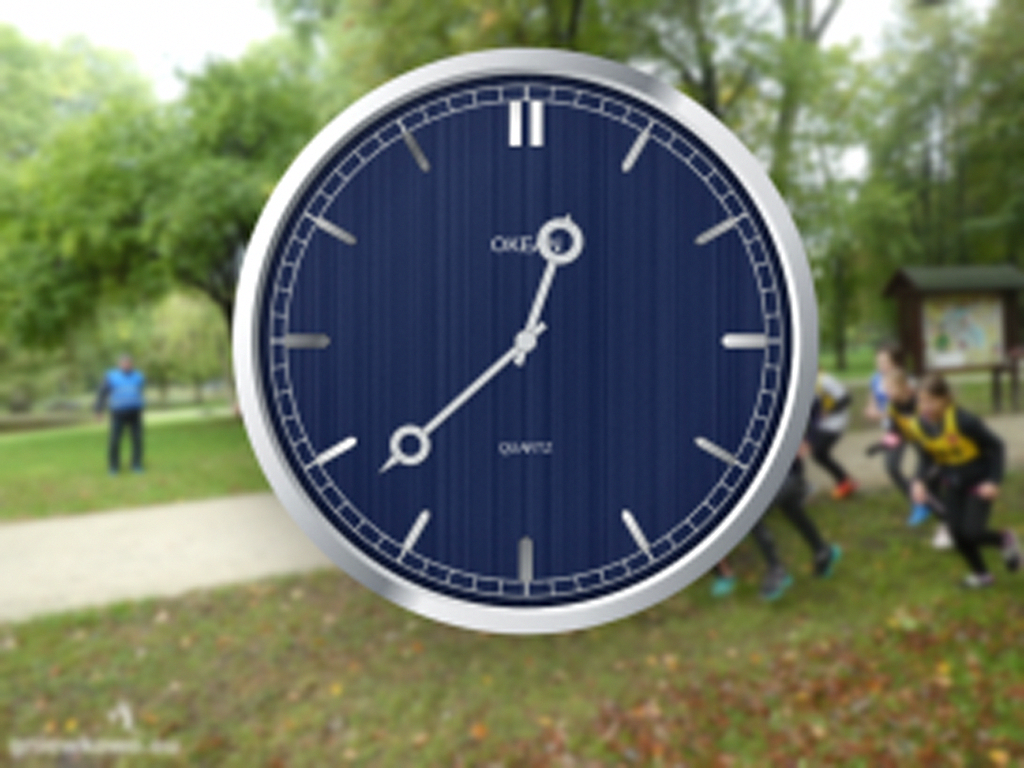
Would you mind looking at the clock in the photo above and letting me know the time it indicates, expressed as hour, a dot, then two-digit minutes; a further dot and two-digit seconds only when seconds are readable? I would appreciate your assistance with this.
12.38
